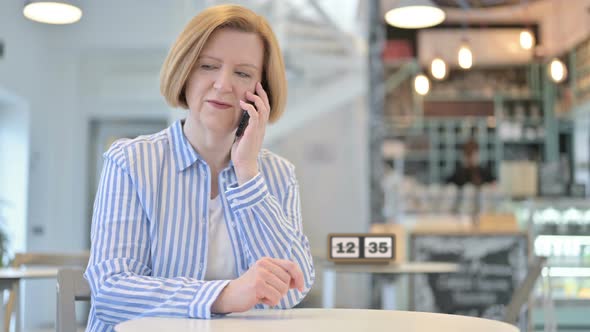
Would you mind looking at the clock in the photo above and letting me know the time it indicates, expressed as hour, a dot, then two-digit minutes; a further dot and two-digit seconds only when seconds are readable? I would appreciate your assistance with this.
12.35
